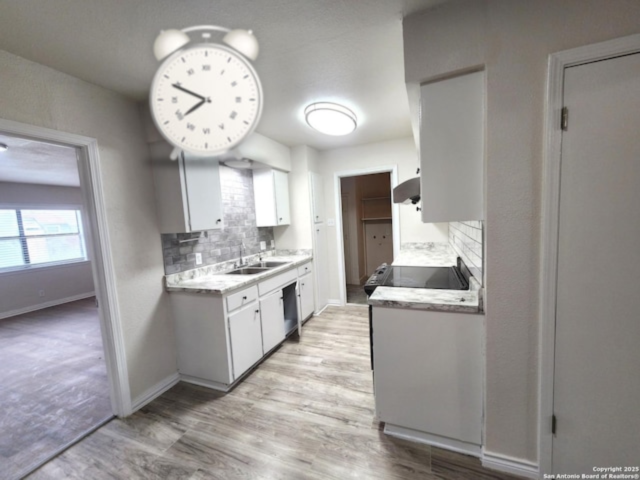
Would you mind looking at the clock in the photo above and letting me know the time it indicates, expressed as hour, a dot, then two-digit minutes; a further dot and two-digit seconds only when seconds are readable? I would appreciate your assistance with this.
7.49
